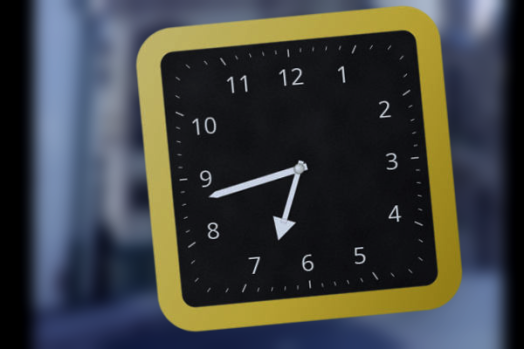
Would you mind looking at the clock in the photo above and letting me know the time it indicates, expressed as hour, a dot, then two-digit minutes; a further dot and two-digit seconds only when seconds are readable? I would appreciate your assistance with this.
6.43
